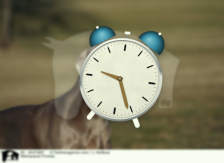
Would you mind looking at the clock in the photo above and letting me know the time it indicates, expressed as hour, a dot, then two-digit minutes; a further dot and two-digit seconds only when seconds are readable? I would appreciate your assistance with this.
9.26
